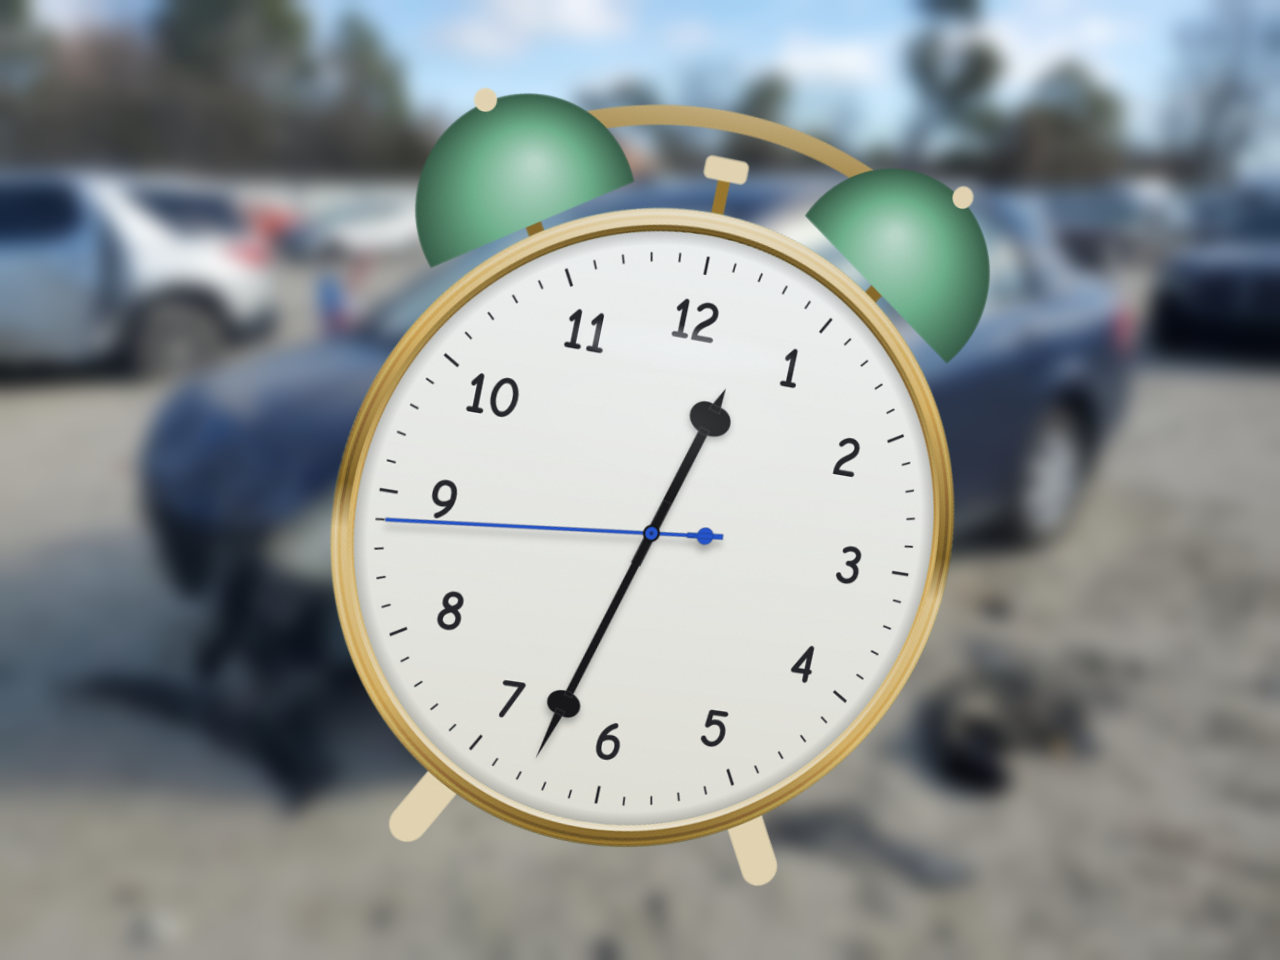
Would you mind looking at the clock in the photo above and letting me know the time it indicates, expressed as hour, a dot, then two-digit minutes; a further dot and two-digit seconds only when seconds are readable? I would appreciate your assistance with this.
12.32.44
